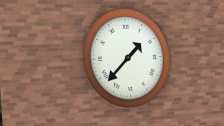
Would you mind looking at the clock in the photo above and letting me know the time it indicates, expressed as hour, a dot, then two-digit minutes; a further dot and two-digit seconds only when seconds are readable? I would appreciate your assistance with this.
1.38
